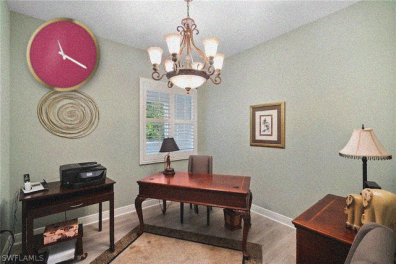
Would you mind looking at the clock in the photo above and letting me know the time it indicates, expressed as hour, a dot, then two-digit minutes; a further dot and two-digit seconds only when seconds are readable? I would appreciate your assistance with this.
11.20
